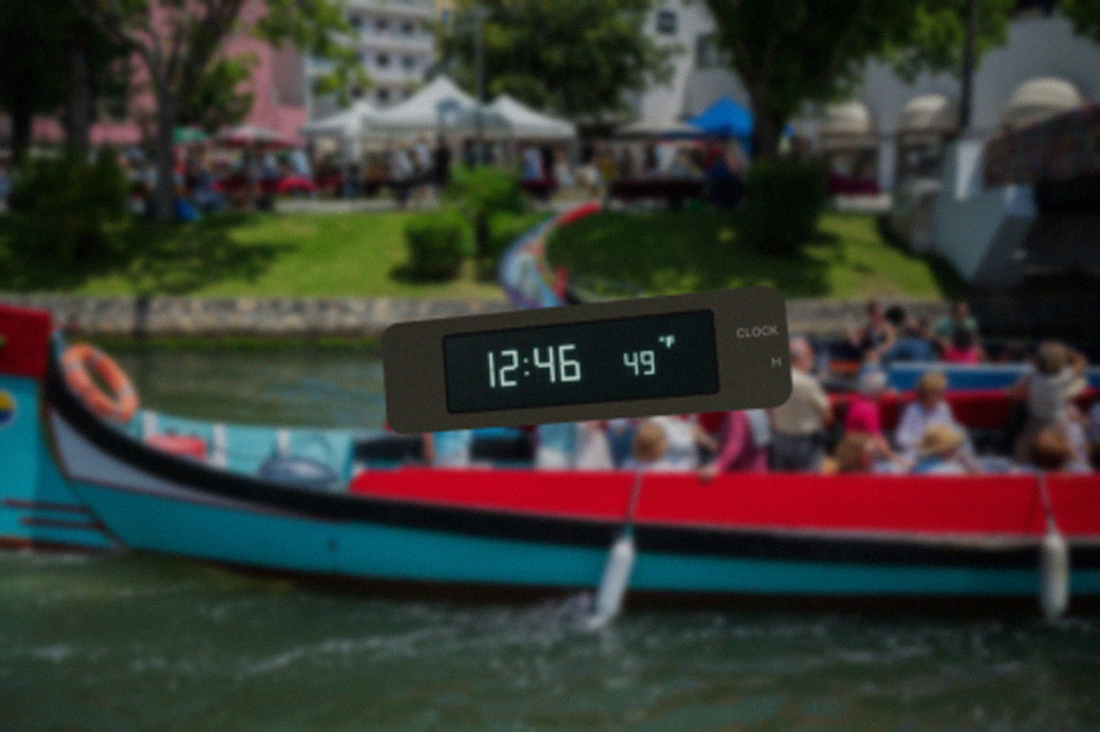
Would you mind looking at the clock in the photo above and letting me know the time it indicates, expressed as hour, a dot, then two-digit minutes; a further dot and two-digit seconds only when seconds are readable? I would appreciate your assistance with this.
12.46
